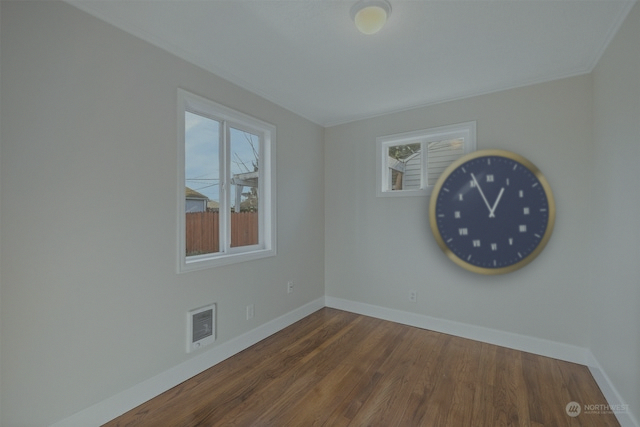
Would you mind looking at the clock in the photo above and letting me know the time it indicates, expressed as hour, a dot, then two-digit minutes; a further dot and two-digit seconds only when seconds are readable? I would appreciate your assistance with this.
12.56
